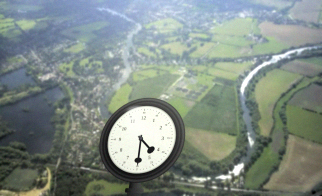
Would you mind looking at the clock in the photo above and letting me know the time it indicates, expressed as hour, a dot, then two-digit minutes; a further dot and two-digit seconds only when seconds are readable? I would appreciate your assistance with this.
4.30
